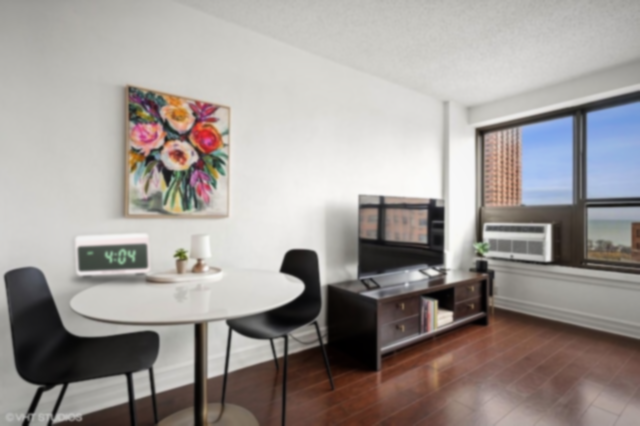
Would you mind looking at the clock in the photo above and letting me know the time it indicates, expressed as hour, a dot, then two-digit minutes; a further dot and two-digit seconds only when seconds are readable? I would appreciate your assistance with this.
4.04
